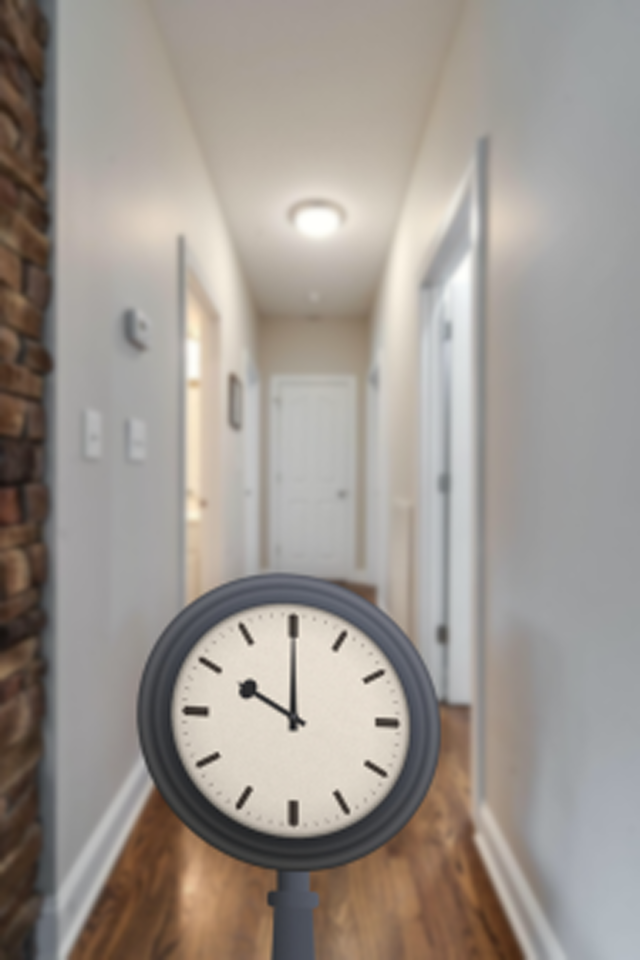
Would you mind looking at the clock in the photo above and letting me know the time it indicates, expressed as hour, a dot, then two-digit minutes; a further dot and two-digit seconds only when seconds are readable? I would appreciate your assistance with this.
10.00
